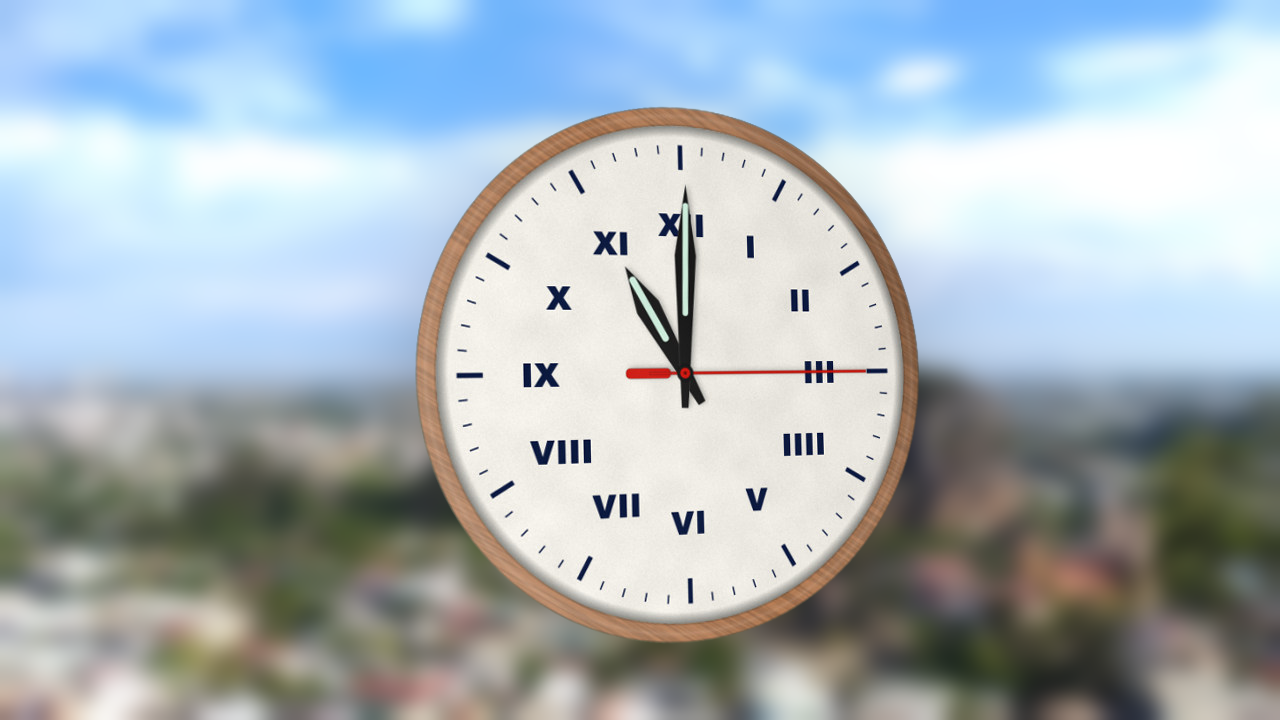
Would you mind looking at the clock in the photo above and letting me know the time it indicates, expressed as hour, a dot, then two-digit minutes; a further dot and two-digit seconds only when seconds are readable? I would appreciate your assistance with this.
11.00.15
